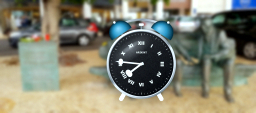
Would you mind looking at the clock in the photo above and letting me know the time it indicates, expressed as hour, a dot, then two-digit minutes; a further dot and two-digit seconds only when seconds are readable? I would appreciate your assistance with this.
7.46
